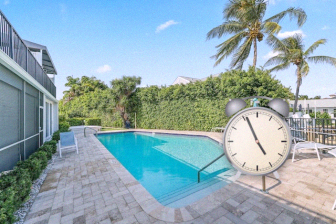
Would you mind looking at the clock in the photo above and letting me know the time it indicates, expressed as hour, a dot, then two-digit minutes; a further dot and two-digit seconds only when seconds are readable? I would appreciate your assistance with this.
4.56
